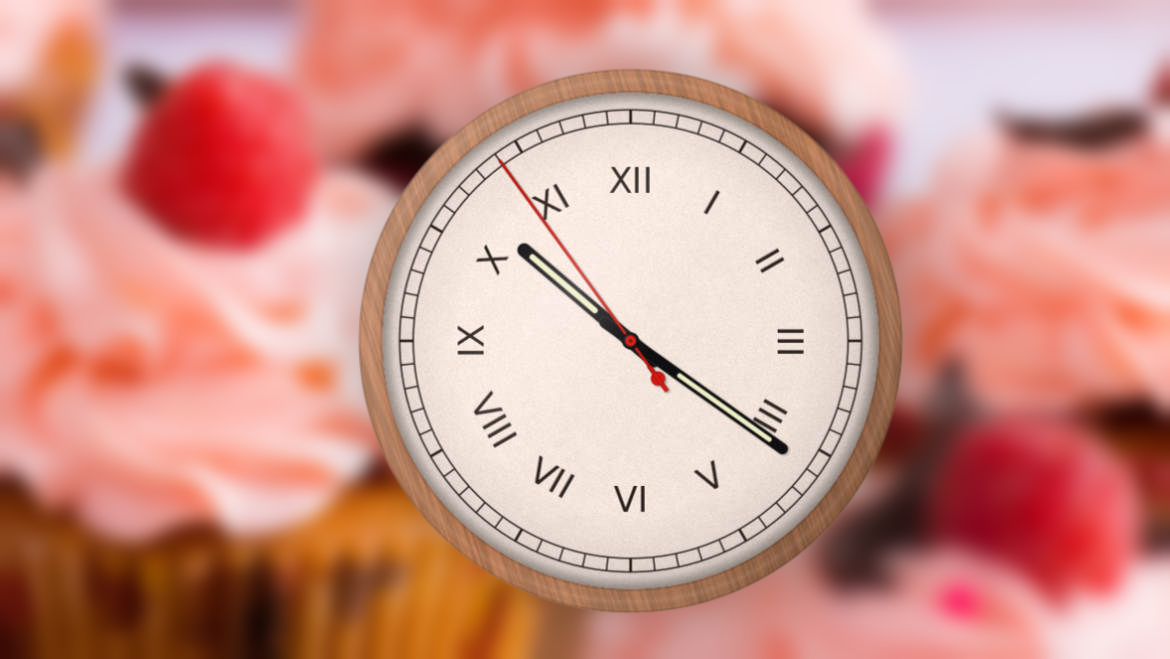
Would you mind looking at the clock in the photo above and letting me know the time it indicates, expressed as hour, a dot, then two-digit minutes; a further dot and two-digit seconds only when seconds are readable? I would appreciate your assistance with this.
10.20.54
